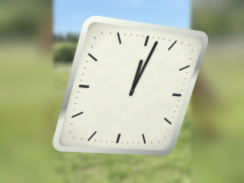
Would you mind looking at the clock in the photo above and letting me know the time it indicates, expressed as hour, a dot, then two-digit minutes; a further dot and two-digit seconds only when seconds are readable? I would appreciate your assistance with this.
12.02
